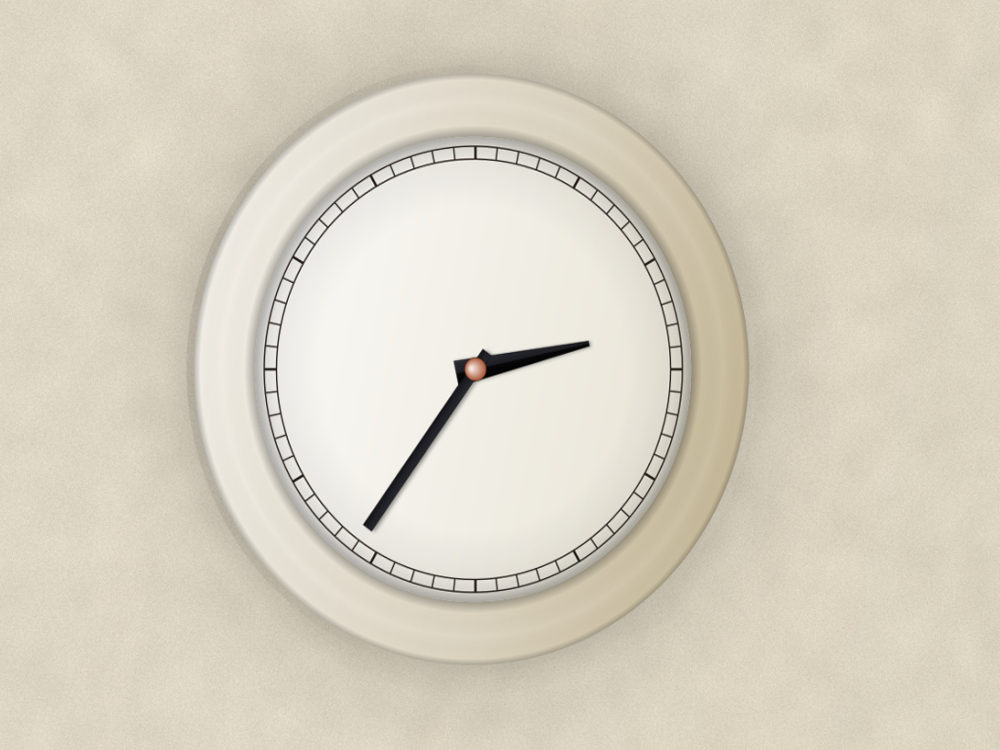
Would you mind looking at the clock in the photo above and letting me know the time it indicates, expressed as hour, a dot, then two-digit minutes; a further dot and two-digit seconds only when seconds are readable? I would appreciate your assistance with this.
2.36
